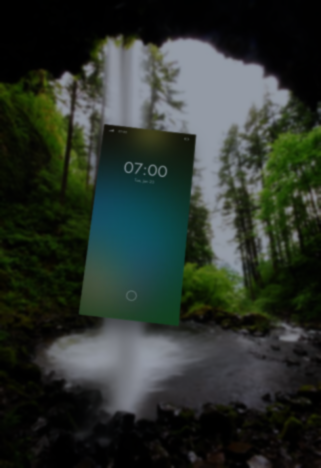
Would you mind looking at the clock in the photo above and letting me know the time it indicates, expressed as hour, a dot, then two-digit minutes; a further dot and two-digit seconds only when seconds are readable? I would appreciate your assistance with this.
7.00
